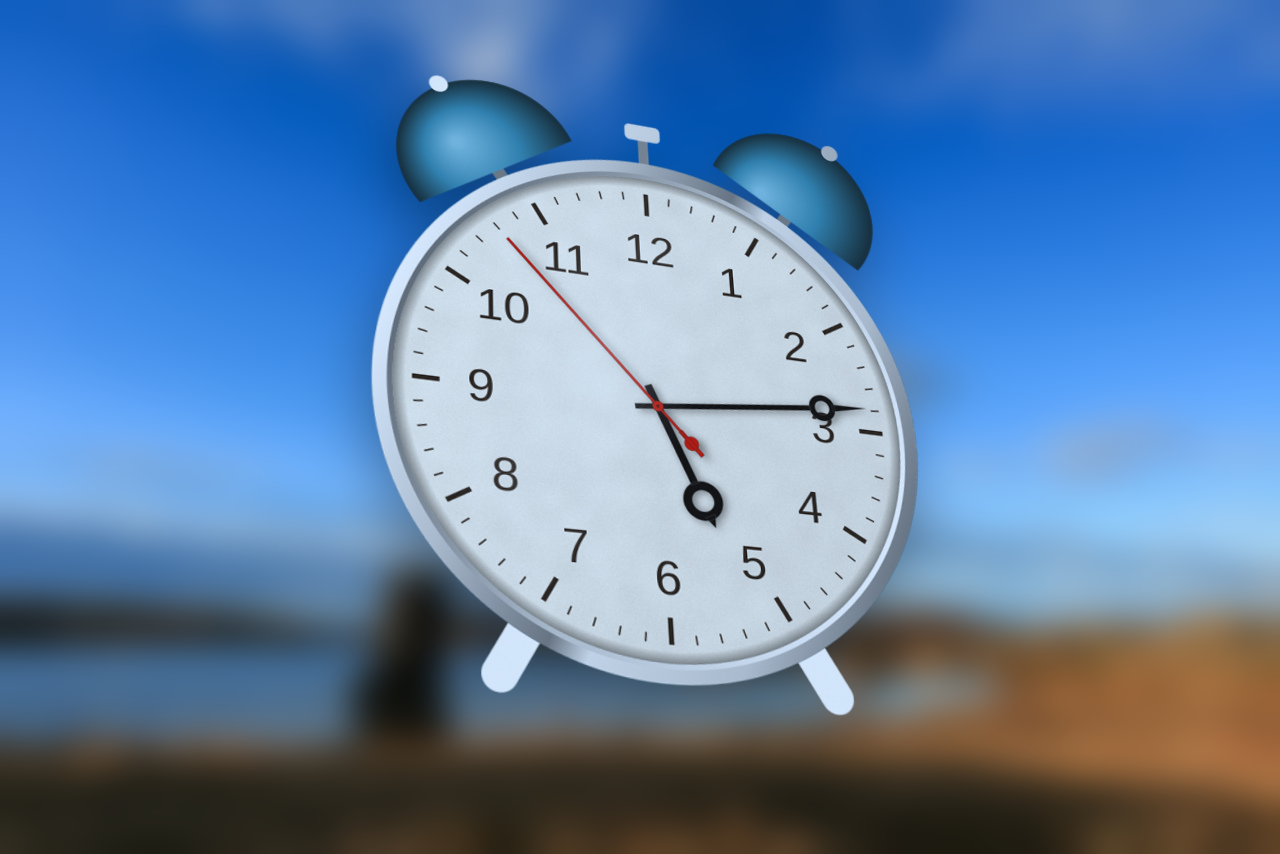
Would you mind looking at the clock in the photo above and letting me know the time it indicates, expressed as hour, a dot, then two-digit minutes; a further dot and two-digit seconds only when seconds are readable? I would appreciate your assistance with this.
5.13.53
